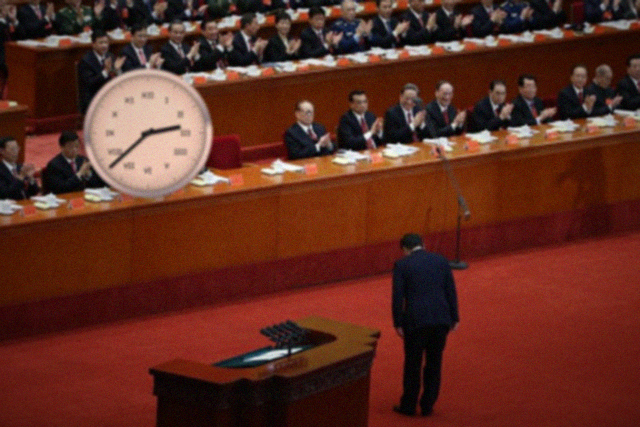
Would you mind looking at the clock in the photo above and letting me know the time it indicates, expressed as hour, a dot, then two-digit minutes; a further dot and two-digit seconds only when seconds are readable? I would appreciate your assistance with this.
2.38
